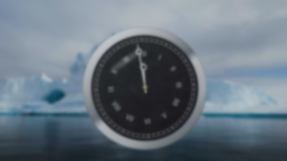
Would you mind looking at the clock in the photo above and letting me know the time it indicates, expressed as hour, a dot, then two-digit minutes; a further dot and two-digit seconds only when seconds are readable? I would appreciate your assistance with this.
11.59
